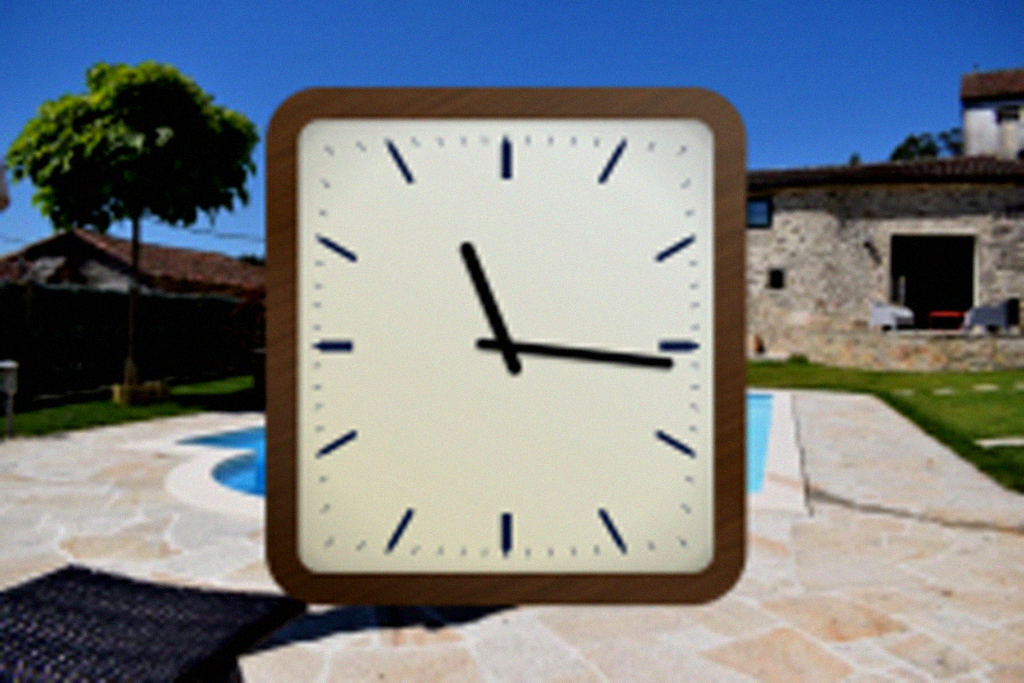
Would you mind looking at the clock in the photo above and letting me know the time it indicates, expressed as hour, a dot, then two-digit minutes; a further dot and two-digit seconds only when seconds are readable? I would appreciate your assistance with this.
11.16
